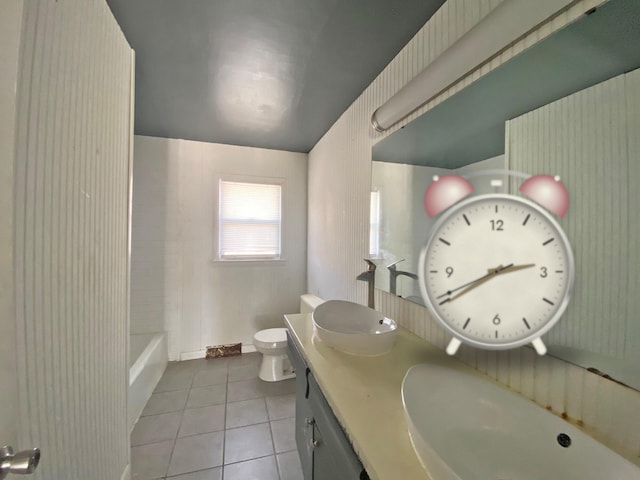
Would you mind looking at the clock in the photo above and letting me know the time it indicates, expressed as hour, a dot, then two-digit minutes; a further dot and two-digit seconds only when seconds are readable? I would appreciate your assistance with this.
2.39.41
